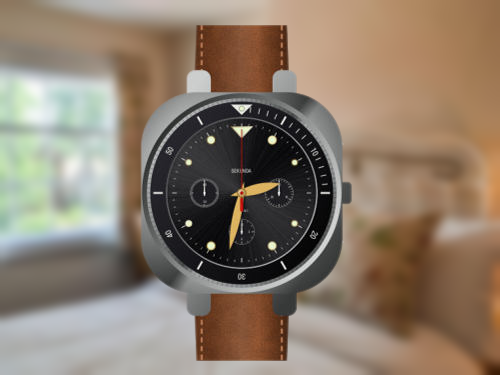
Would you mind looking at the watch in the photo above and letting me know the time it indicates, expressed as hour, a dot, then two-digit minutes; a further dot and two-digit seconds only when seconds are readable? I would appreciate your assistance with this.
2.32
